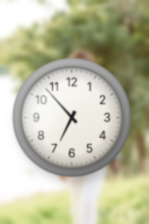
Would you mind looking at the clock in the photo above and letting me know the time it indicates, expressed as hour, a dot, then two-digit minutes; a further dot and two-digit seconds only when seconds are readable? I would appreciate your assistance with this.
6.53
